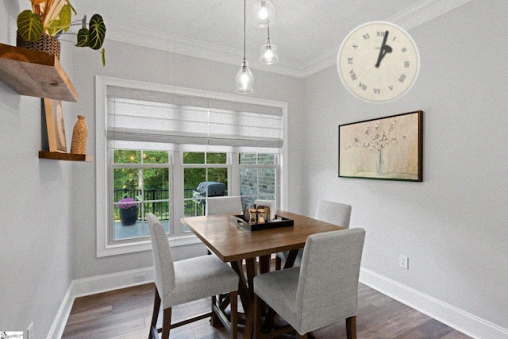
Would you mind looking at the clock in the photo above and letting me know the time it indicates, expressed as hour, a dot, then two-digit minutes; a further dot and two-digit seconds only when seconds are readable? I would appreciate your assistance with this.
1.02
